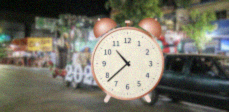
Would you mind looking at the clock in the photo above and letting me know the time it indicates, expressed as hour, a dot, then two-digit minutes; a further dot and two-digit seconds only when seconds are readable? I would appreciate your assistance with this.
10.38
